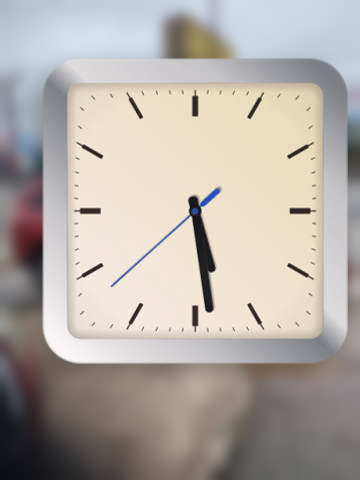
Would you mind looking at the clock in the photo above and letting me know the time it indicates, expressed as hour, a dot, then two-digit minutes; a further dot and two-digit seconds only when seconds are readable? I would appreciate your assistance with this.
5.28.38
